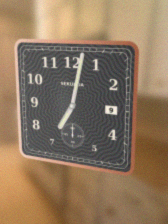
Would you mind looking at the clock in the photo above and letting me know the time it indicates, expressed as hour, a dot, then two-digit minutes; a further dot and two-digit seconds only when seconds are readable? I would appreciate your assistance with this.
7.02
